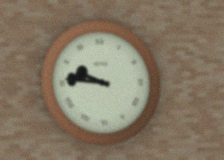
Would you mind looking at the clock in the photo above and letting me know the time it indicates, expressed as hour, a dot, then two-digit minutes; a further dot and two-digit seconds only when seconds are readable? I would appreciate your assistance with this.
9.46
